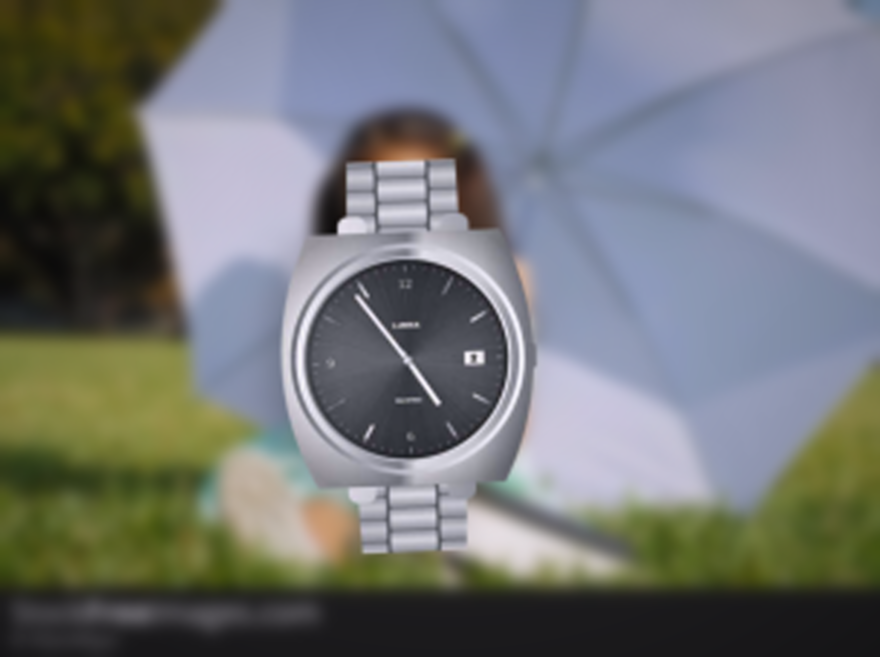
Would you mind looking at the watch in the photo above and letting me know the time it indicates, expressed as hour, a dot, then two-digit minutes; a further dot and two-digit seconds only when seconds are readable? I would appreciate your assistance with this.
4.54
